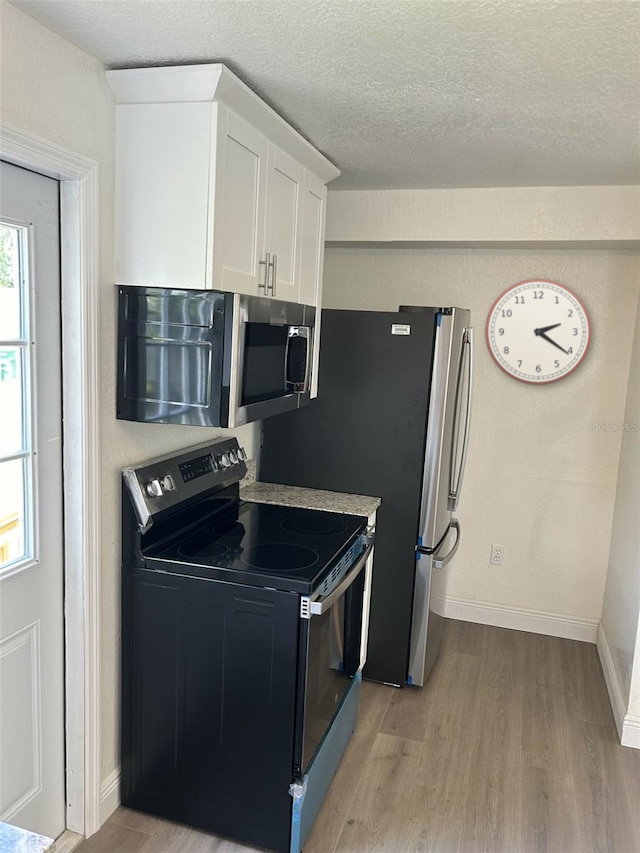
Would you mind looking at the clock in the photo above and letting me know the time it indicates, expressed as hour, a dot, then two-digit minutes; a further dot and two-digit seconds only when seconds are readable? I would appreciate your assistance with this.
2.21
